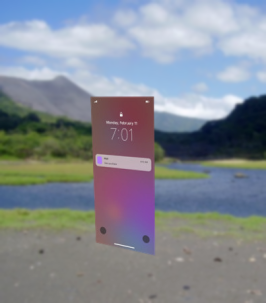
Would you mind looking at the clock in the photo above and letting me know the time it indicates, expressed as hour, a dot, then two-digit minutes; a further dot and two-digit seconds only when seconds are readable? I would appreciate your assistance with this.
7.01
